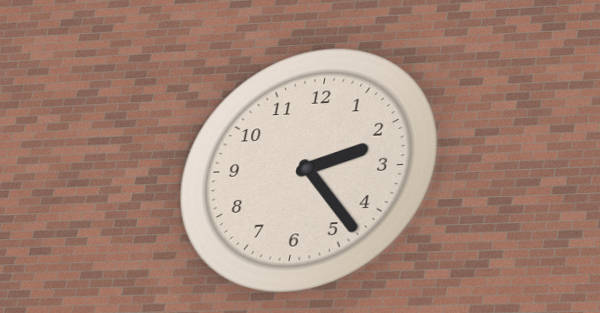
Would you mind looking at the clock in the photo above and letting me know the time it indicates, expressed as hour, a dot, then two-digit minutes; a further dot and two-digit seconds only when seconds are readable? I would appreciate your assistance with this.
2.23
